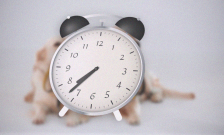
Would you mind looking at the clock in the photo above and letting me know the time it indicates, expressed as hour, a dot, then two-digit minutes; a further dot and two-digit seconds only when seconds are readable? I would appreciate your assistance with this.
7.37
